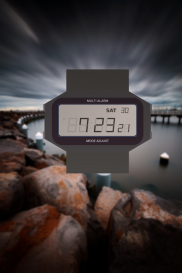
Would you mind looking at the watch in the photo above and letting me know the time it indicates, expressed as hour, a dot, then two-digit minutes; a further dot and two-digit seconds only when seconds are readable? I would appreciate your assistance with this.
7.23.21
